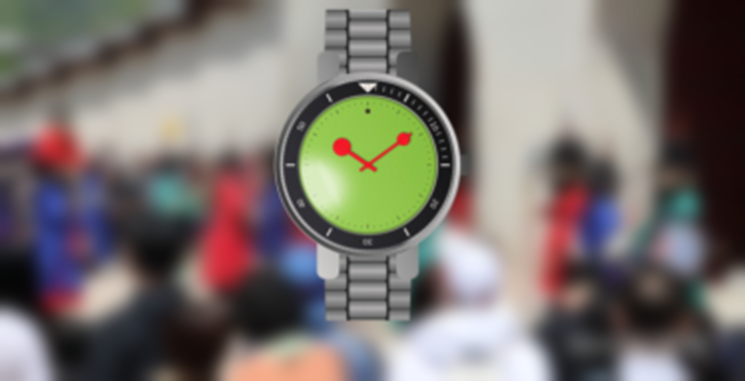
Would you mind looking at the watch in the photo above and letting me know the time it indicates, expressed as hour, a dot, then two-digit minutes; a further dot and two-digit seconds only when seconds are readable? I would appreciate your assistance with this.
10.09
